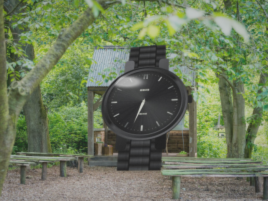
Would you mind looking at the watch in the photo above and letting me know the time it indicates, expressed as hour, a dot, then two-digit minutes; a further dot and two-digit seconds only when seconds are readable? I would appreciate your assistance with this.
6.33
